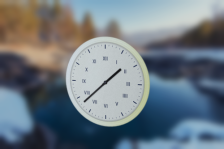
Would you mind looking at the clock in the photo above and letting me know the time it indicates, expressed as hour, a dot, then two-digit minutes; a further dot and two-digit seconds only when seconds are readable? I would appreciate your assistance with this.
1.38
